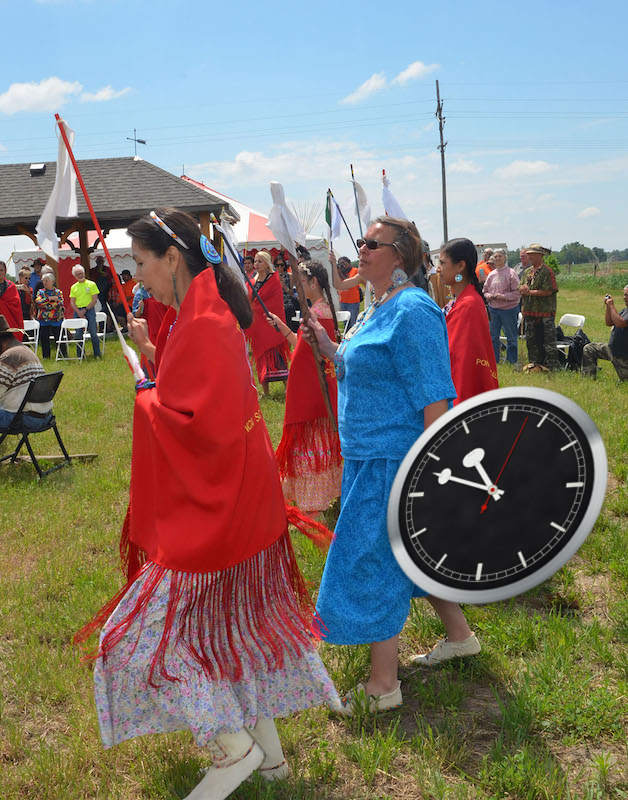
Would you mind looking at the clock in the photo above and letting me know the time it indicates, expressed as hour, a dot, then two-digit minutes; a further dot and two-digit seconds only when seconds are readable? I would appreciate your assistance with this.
10.48.03
